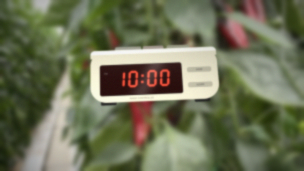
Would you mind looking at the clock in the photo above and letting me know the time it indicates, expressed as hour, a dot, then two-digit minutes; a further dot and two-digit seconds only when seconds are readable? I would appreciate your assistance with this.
10.00
